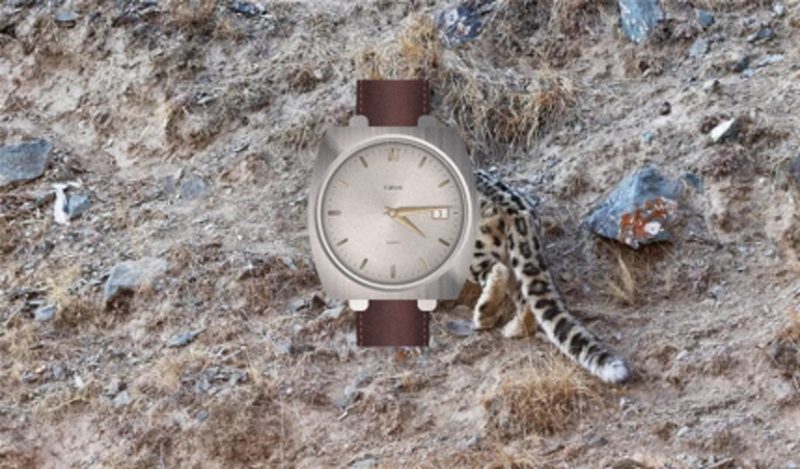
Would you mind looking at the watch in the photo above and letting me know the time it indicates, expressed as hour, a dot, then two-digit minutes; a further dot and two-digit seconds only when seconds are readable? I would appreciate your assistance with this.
4.14
